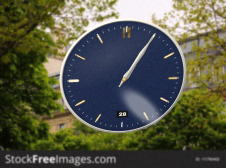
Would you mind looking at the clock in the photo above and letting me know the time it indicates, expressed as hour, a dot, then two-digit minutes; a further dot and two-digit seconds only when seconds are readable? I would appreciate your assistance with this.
1.05
